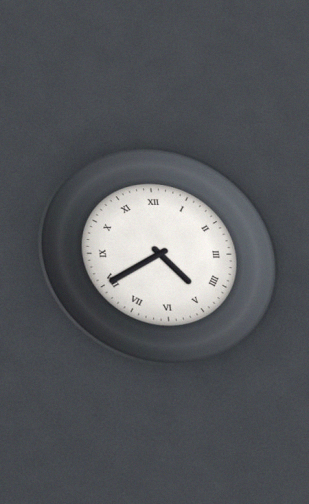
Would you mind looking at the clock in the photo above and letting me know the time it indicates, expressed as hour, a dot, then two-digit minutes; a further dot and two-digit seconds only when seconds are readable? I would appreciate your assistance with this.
4.40
